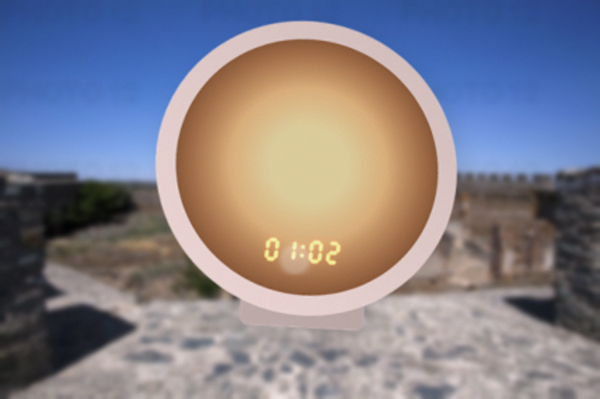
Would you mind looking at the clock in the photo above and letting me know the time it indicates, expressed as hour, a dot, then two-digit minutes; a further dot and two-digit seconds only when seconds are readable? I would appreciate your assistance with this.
1.02
